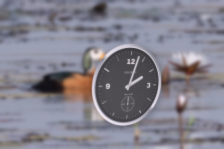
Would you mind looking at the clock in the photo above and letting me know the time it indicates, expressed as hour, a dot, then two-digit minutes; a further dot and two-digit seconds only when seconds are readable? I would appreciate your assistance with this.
2.03
